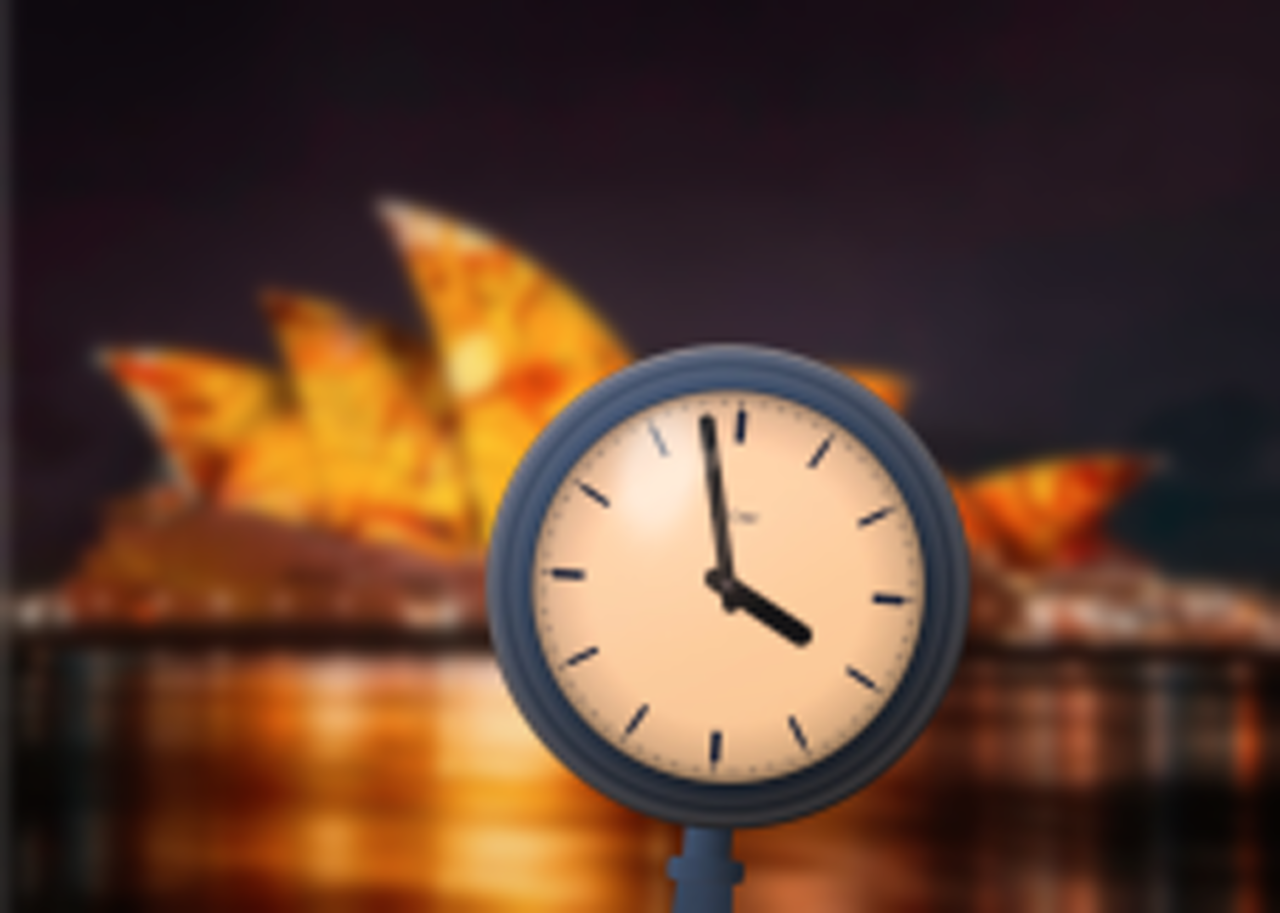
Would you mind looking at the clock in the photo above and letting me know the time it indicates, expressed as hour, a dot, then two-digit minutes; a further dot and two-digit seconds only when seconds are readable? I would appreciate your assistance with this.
3.58
